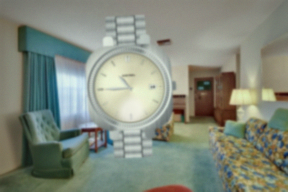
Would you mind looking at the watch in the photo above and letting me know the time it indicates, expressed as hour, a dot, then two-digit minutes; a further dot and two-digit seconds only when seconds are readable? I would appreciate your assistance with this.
10.45
